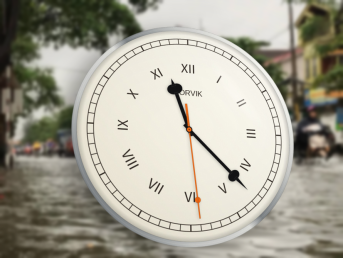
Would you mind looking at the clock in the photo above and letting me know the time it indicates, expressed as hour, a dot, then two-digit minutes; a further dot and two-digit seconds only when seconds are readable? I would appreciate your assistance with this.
11.22.29
